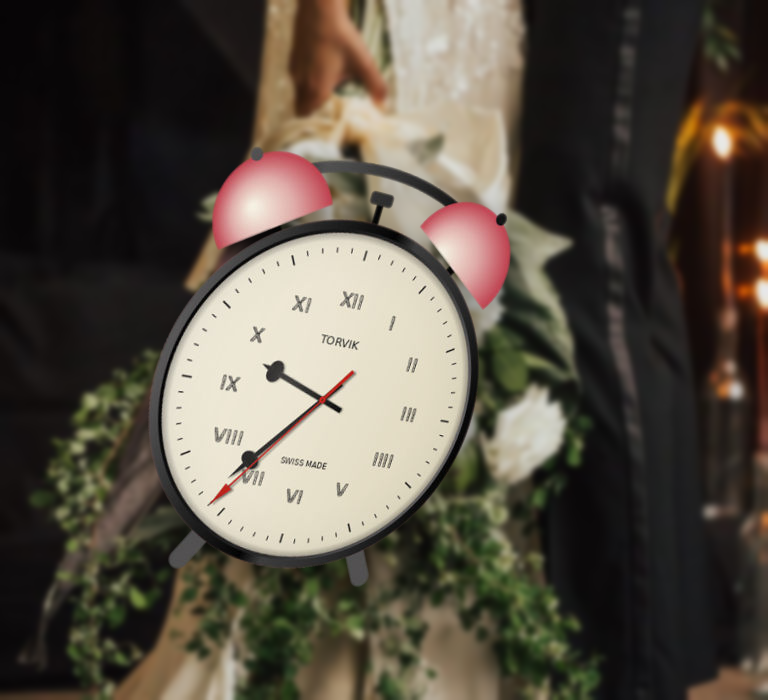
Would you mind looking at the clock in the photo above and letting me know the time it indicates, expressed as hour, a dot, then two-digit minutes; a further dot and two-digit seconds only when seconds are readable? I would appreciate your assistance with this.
9.36.36
